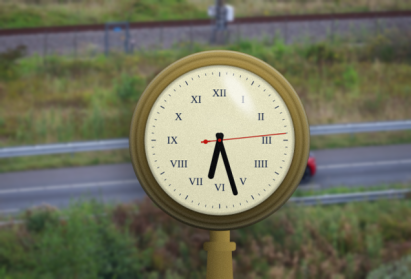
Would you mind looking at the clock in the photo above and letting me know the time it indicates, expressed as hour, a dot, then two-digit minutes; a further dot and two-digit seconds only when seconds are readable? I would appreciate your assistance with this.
6.27.14
